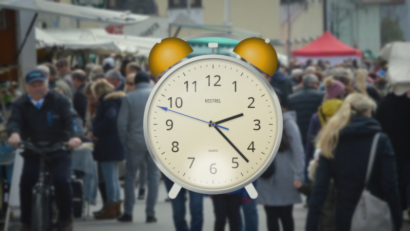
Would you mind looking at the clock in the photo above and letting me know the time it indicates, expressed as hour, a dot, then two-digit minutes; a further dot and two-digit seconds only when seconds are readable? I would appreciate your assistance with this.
2.22.48
